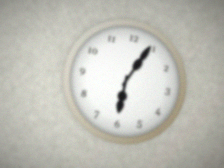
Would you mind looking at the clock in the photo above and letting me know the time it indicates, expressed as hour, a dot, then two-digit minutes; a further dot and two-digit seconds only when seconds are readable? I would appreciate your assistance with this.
6.04
